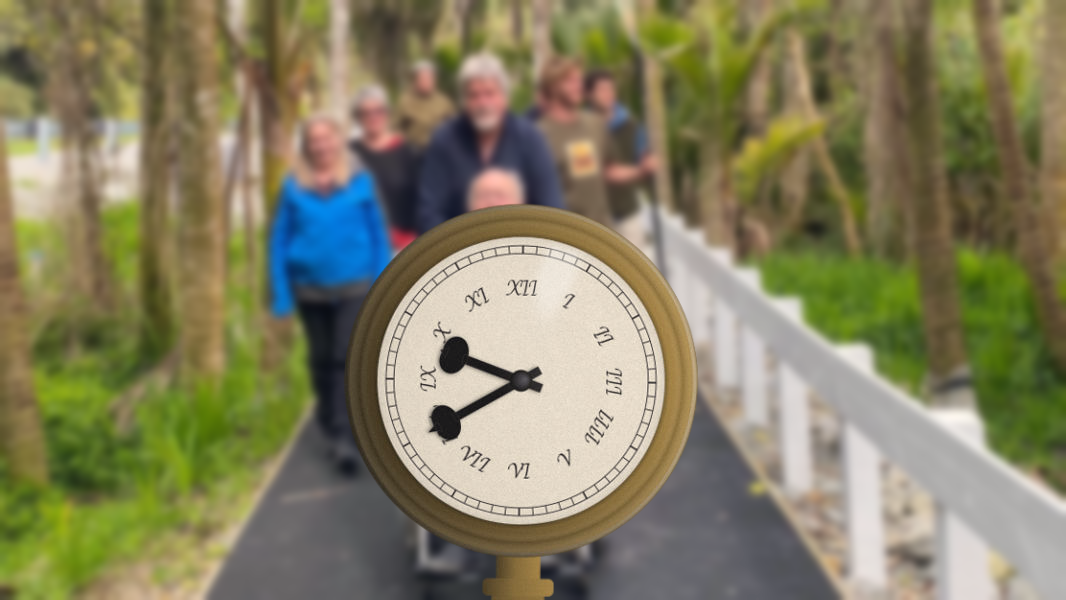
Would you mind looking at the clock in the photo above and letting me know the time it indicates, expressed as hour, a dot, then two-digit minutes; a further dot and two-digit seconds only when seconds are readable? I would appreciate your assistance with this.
9.40
